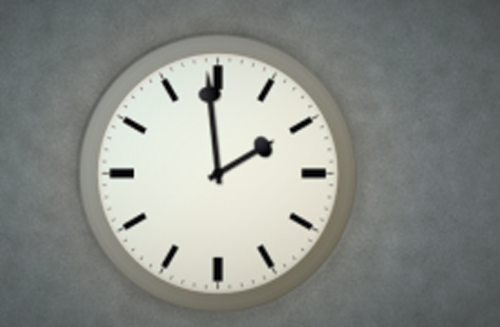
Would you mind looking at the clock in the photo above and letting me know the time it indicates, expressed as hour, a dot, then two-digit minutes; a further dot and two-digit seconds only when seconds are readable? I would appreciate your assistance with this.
1.59
